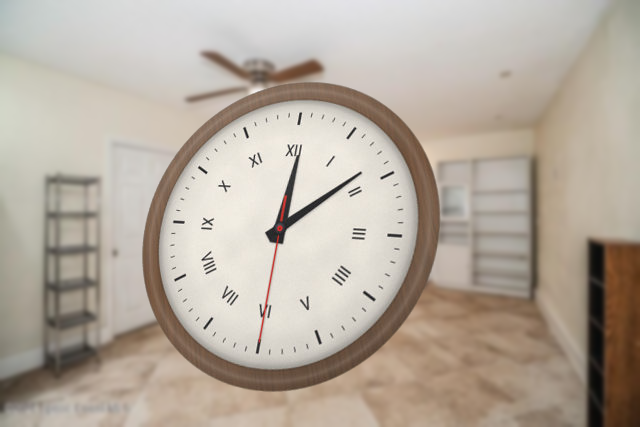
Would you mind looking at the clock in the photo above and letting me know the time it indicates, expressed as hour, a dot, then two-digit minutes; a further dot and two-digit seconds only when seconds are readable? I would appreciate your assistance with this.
12.08.30
